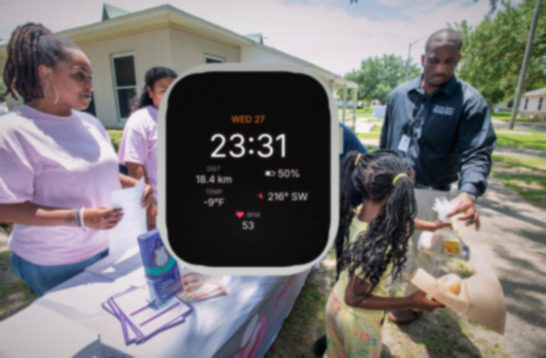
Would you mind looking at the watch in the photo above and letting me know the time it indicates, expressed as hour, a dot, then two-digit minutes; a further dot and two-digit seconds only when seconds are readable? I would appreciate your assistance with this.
23.31
